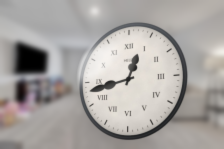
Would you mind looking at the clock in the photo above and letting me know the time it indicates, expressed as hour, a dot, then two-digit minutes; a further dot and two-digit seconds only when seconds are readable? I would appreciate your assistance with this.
12.43
